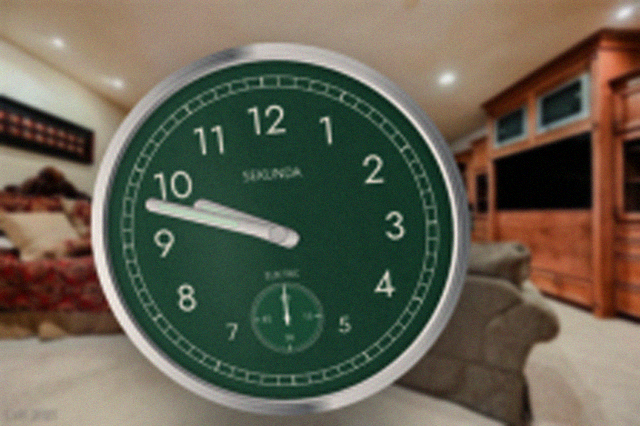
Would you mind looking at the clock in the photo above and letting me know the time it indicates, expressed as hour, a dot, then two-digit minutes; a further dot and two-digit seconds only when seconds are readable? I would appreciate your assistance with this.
9.48
